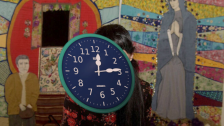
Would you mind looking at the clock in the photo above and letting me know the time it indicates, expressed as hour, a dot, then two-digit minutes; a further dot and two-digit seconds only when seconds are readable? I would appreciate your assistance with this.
12.14
